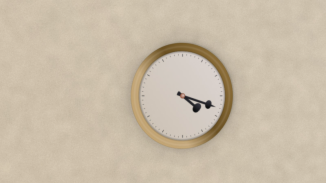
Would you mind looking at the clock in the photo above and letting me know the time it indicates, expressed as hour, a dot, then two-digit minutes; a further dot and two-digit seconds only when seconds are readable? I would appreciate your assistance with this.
4.18
